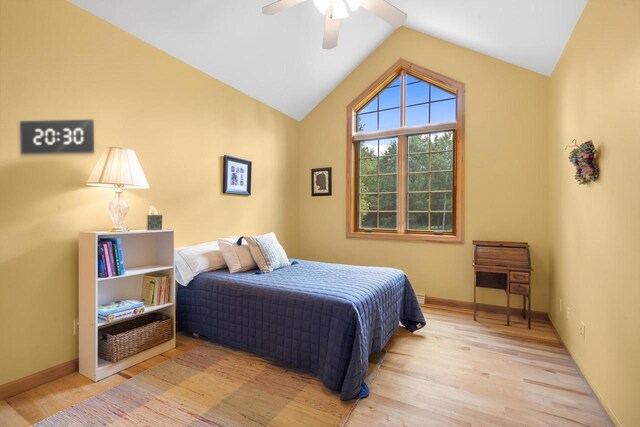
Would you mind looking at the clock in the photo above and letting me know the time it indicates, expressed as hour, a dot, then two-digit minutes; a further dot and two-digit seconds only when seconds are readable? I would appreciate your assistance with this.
20.30
